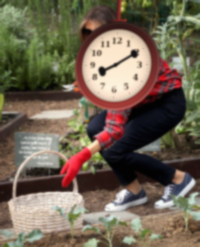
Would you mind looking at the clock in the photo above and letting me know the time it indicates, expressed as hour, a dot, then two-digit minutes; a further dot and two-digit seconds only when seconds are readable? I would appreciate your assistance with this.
8.10
